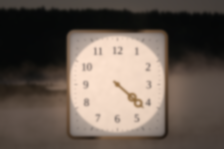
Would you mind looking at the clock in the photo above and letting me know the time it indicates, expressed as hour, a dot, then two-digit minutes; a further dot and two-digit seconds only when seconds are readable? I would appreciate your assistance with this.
4.22
